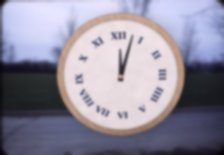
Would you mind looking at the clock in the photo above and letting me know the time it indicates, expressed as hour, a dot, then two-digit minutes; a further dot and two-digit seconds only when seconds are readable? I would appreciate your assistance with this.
12.03
